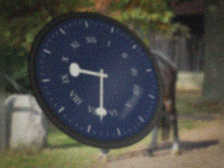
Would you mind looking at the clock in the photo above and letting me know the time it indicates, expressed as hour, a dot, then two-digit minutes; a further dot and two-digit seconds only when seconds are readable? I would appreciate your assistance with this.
9.33
